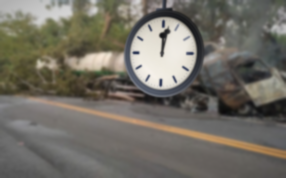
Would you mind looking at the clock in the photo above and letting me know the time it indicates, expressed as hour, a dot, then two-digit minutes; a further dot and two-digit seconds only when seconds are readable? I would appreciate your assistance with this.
12.02
